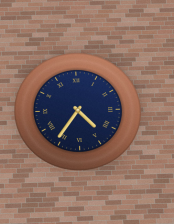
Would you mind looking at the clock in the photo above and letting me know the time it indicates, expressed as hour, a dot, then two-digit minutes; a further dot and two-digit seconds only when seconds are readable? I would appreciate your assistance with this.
4.36
